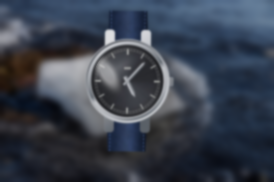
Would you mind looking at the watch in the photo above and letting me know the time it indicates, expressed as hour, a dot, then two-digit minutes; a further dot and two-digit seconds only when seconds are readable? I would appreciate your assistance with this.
5.07
